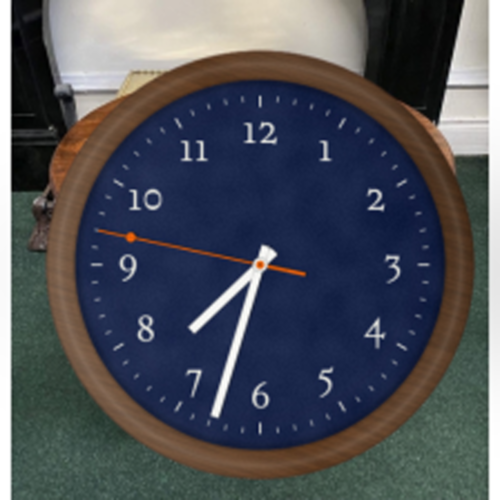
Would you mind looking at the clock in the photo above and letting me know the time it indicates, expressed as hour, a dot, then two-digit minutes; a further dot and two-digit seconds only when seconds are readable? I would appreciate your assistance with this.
7.32.47
